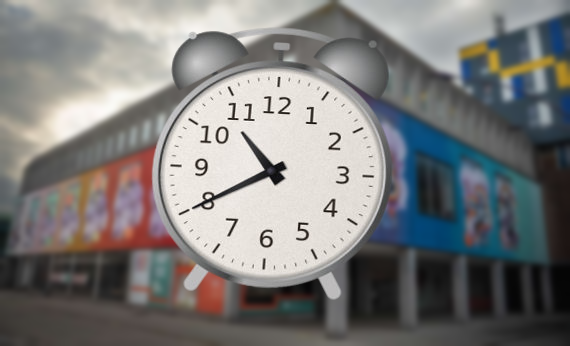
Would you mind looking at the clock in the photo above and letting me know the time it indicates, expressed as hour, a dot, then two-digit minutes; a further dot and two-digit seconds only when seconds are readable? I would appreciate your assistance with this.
10.40
